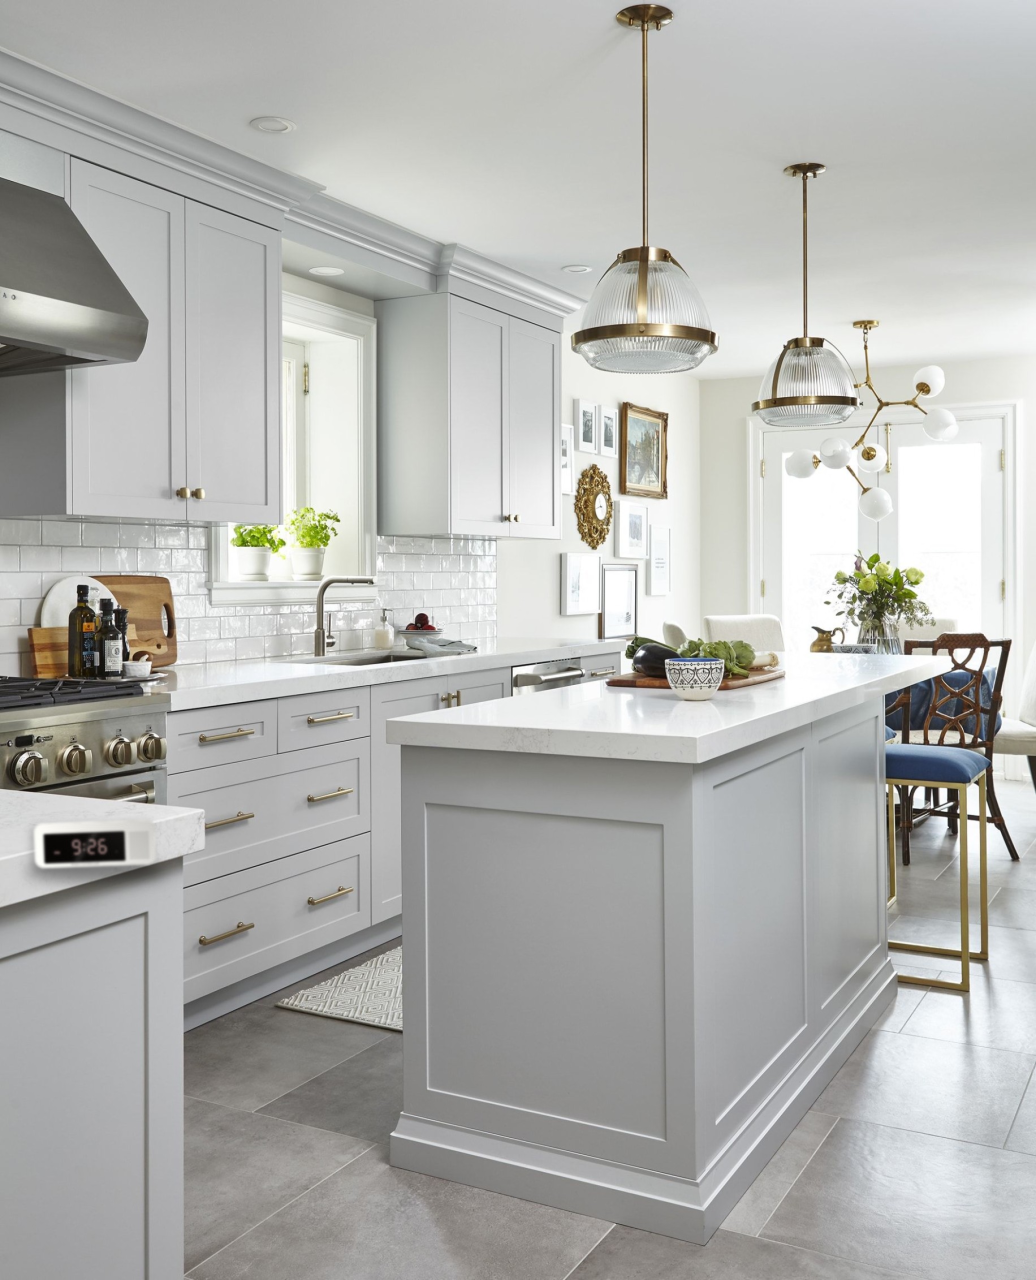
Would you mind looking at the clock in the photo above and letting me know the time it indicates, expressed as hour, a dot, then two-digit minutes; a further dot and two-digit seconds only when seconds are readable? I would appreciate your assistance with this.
9.26
